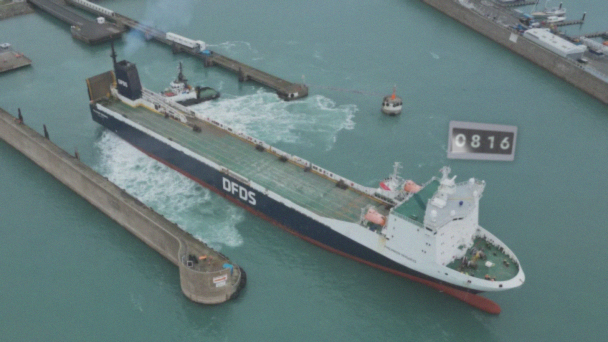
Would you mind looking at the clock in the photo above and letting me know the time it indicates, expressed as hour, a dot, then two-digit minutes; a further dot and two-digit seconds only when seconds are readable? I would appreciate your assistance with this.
8.16
